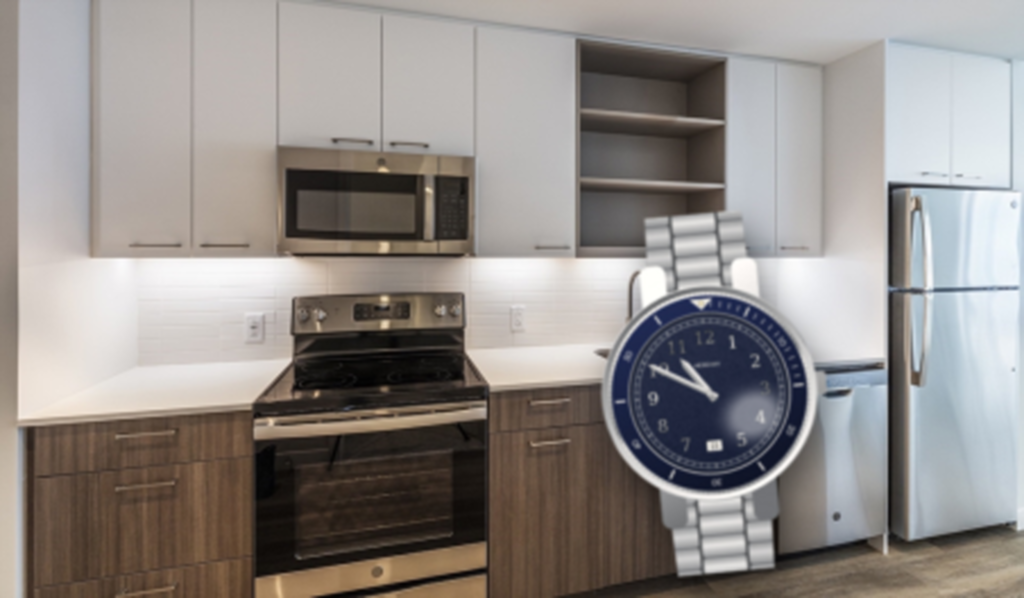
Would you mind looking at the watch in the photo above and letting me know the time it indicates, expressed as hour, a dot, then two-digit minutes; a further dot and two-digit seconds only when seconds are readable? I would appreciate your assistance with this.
10.50
